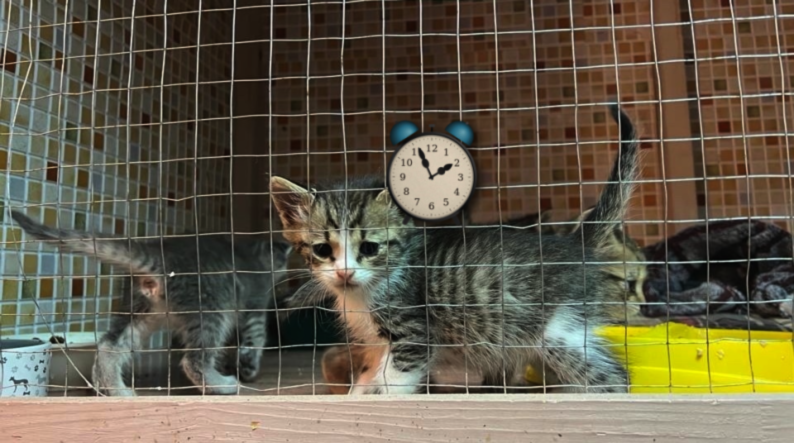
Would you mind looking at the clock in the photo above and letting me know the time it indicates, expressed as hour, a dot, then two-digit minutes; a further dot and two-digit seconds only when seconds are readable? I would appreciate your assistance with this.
1.56
